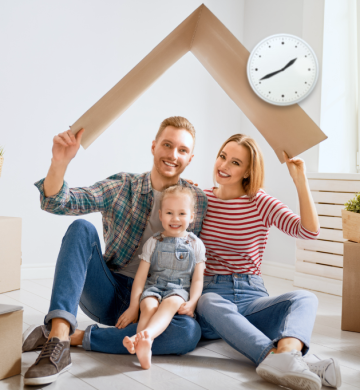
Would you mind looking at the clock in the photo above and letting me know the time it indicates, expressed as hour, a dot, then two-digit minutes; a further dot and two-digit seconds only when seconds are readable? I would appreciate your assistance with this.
1.41
